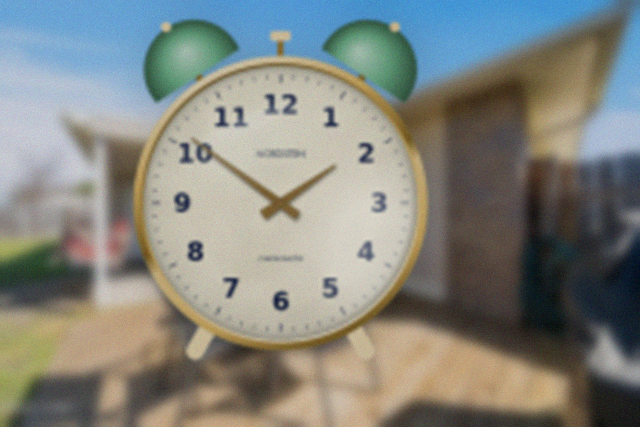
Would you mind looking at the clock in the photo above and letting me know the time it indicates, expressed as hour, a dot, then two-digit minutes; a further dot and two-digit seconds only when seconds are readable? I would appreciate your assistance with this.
1.51
